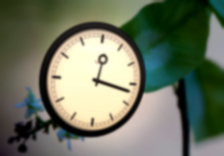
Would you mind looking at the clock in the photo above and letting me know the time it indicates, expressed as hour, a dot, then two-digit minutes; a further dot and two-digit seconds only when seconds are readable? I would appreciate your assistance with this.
12.17
